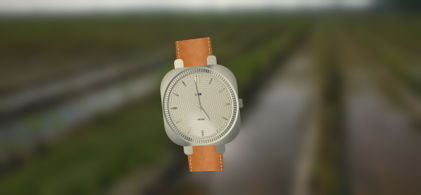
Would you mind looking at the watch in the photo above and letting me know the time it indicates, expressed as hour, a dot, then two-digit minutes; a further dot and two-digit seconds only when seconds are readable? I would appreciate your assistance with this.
4.59
